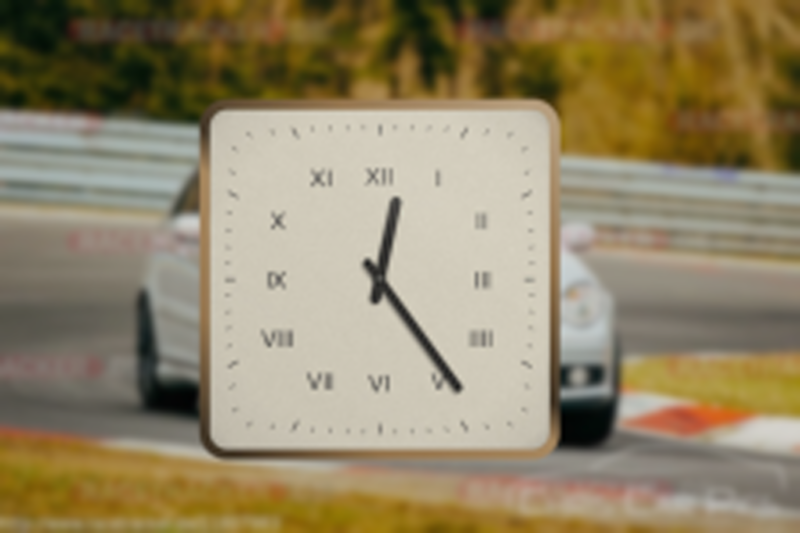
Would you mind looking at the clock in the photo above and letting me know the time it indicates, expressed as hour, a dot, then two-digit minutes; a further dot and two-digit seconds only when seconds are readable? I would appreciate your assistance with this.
12.24
